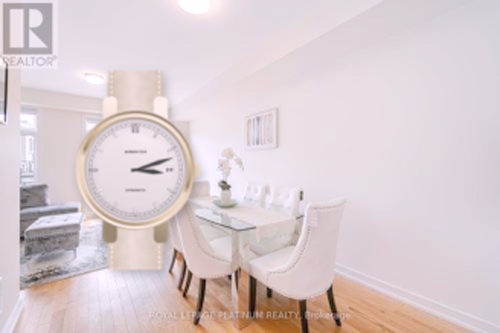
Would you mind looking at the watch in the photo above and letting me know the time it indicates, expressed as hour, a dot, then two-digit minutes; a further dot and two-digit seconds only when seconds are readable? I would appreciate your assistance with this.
3.12
